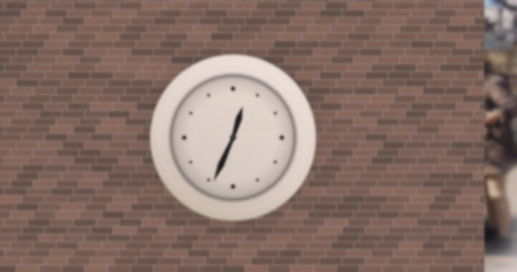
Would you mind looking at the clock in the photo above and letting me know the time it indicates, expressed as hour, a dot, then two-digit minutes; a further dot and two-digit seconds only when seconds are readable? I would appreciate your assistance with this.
12.34
